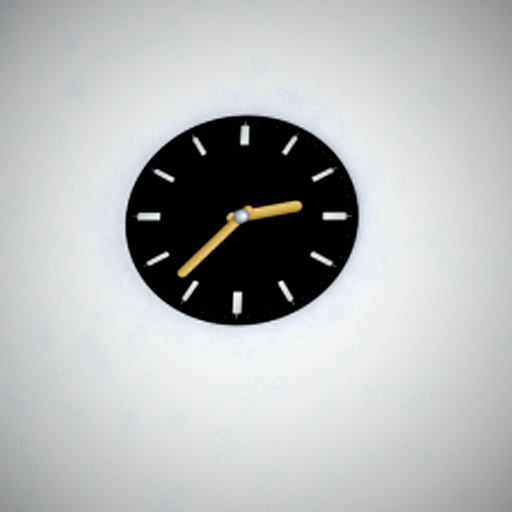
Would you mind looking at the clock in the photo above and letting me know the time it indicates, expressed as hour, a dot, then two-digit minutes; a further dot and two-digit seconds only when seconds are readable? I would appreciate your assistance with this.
2.37
